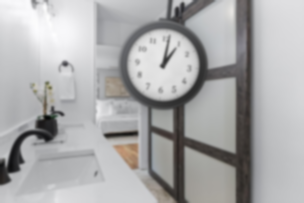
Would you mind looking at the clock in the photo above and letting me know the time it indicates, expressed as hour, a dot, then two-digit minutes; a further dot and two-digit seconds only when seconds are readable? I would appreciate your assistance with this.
1.01
